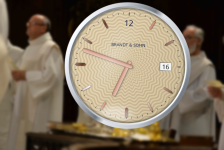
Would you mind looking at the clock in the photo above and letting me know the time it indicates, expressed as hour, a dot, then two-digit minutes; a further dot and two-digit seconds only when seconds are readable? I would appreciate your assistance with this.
6.48
